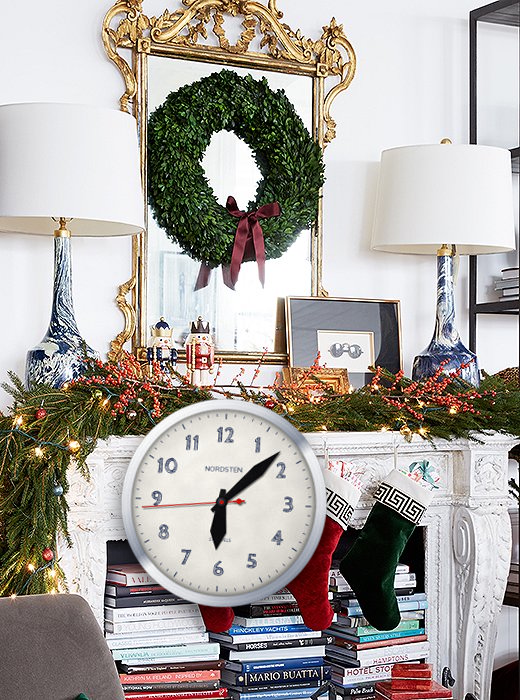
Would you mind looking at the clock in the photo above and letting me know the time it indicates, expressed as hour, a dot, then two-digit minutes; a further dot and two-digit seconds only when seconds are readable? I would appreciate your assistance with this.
6.07.44
